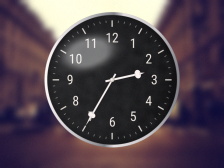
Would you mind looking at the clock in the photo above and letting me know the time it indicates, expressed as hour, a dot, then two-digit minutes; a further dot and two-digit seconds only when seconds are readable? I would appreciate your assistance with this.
2.35
